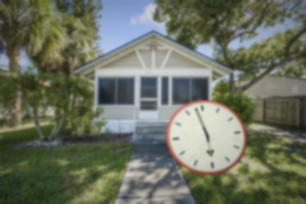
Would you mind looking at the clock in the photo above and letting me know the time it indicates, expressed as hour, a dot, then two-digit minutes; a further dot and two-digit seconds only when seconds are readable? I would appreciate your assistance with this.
5.58
